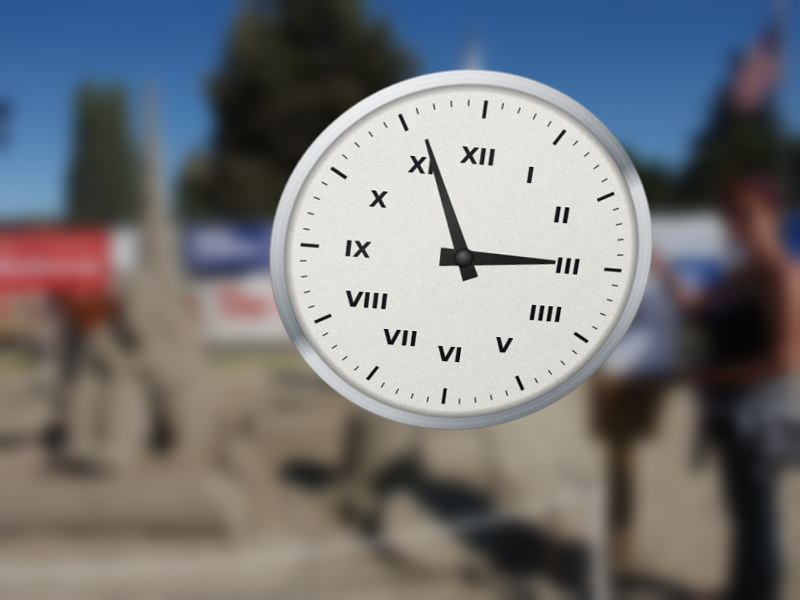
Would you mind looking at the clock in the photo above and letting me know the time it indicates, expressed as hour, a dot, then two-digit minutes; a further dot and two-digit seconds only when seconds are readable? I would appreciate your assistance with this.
2.56
